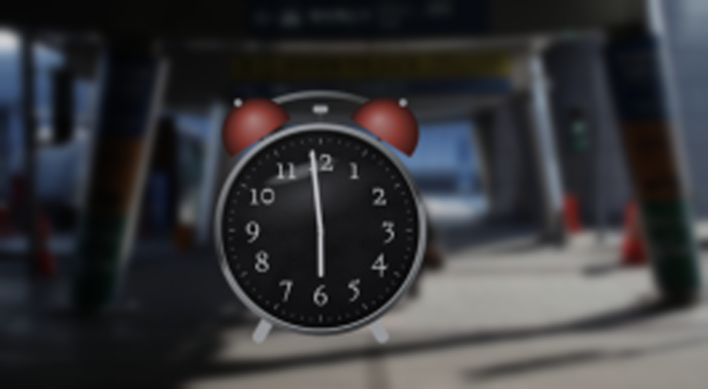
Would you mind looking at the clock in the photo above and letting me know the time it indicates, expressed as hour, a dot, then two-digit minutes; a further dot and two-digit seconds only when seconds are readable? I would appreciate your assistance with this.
5.59
